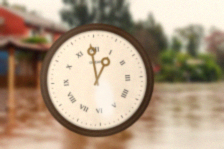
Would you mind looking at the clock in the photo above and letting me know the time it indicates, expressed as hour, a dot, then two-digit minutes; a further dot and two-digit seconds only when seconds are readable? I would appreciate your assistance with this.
12.59
